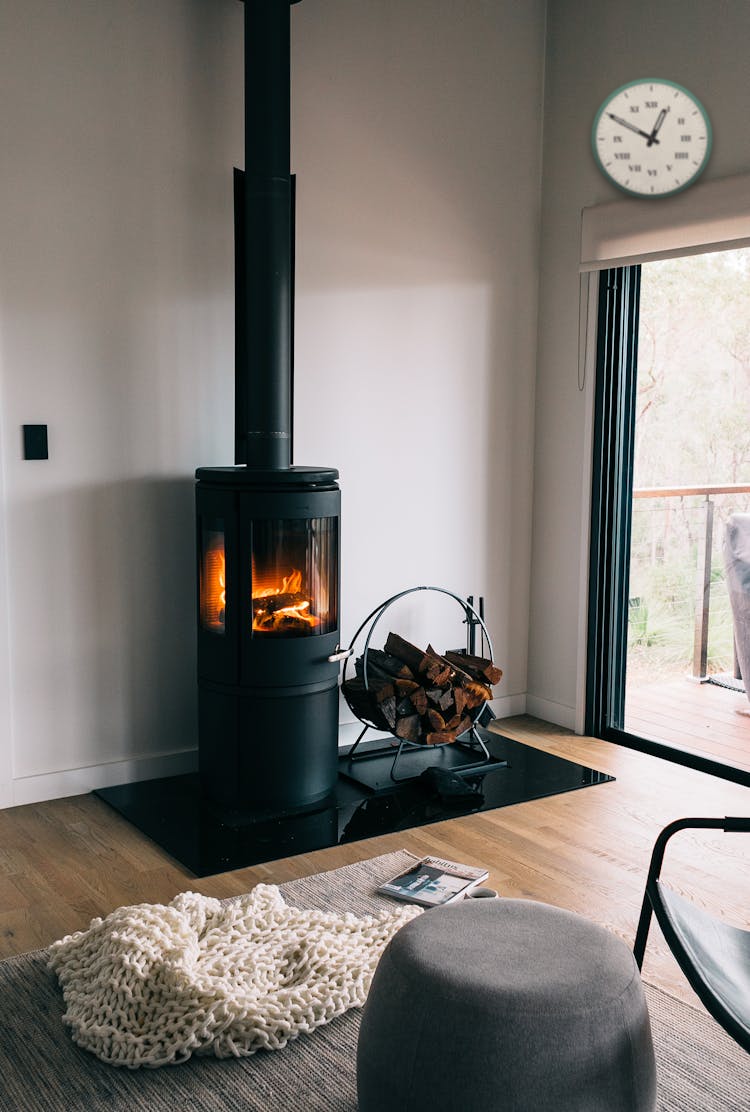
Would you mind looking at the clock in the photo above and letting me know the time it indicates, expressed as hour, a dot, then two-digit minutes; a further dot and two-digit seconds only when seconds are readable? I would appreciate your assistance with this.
12.50
